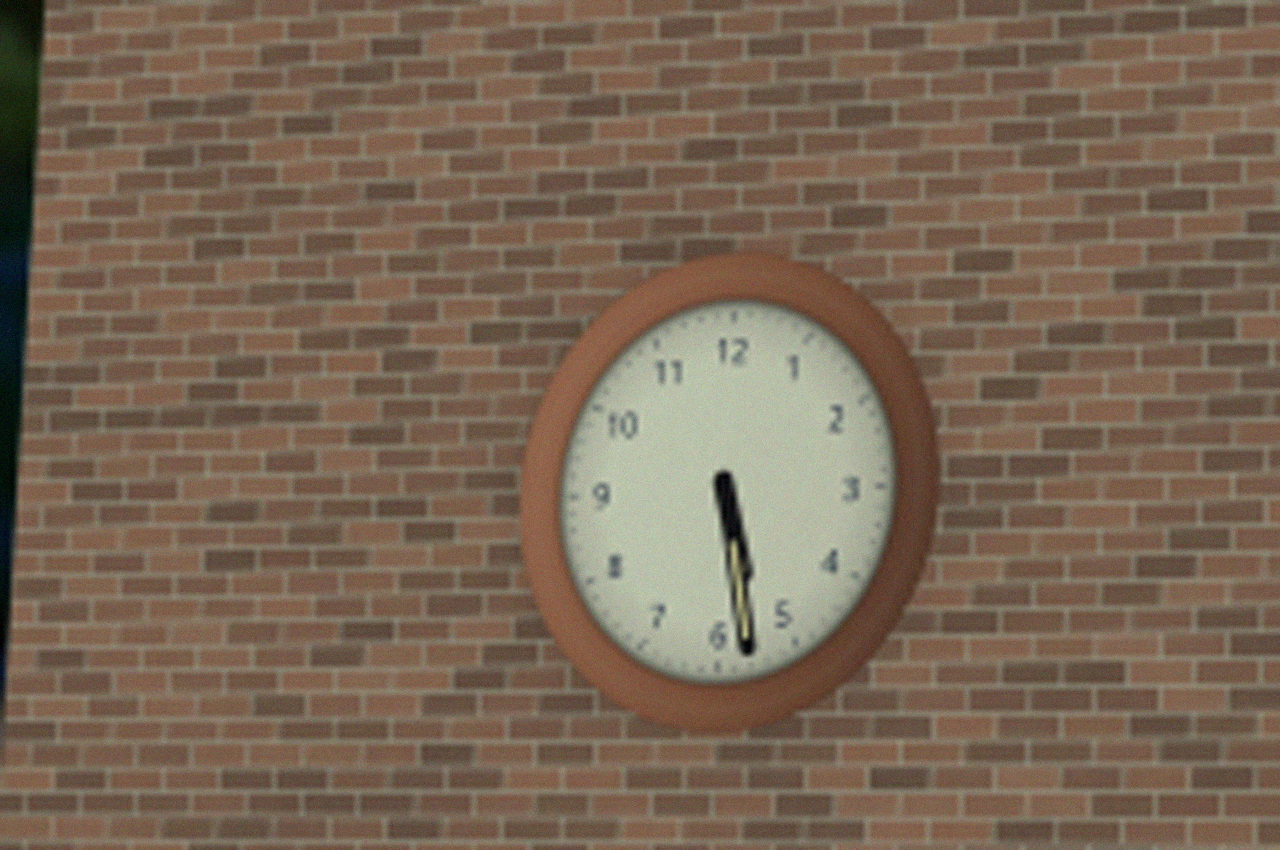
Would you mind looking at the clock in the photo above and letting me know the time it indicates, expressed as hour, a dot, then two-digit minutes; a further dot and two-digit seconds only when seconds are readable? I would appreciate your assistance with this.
5.28
